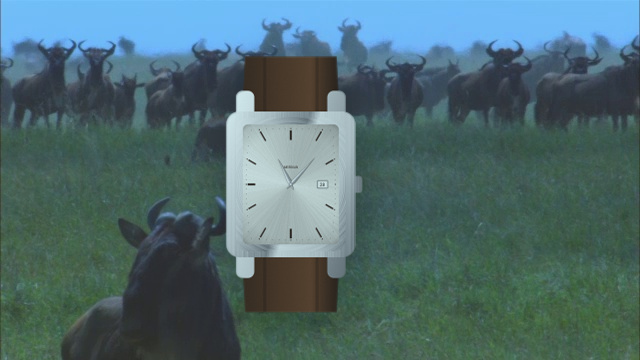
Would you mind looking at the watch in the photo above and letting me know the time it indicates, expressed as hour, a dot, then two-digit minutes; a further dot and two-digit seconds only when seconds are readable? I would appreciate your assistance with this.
11.07
